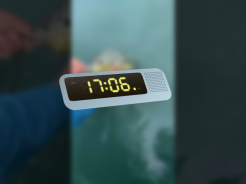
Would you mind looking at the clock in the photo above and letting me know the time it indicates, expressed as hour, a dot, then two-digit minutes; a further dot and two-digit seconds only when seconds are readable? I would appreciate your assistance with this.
17.06
